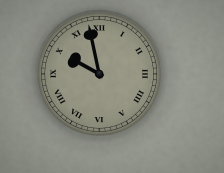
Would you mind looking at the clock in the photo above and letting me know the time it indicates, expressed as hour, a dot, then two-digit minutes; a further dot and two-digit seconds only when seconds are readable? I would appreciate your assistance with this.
9.58
